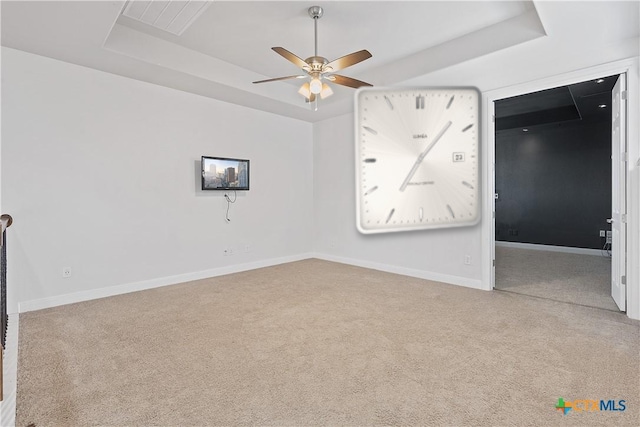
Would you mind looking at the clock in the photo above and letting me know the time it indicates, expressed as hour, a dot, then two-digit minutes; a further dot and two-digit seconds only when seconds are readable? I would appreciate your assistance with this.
7.07
